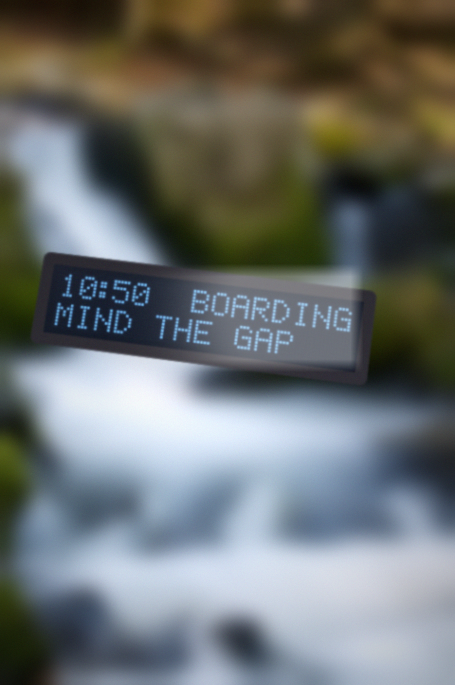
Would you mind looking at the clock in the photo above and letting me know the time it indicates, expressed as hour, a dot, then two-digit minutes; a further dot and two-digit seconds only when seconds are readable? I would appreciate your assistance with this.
10.50
